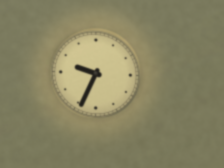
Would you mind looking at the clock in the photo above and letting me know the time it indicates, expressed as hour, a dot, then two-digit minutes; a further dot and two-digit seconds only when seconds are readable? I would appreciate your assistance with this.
9.34
